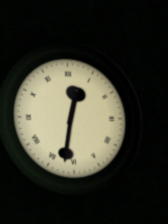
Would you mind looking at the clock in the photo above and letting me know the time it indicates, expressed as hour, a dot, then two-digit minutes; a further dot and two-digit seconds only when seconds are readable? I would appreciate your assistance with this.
12.32
